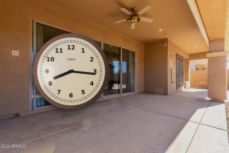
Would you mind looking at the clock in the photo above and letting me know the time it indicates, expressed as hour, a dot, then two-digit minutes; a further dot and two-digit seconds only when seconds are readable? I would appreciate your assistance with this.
8.16
